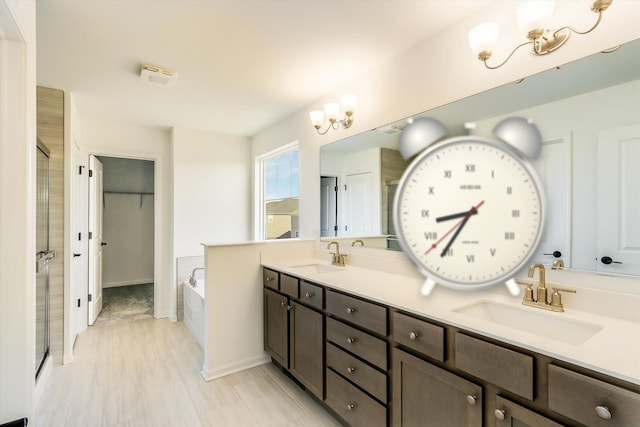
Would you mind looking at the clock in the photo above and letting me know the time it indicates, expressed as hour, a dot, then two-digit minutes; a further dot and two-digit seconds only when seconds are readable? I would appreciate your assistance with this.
8.35.38
